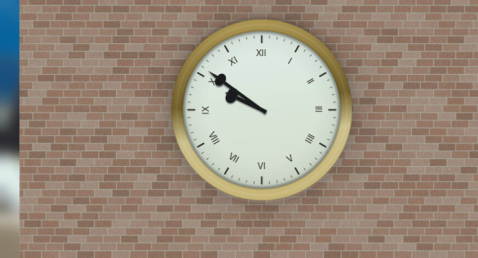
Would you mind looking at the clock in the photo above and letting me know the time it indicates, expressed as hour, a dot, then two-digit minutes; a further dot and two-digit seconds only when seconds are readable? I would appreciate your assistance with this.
9.51
